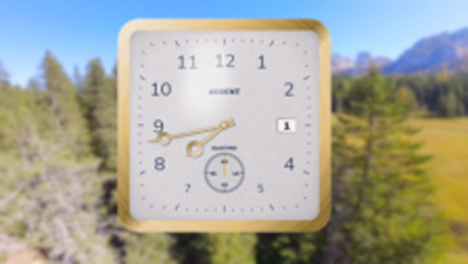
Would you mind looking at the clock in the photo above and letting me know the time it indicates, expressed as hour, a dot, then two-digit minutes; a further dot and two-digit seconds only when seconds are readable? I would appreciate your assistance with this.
7.43
